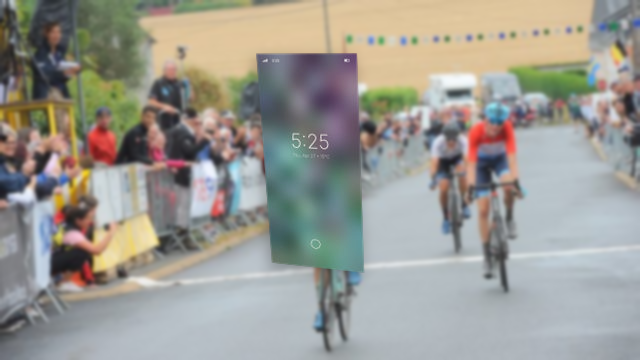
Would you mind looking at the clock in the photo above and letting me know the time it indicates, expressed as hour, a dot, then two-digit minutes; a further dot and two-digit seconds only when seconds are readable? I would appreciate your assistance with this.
5.25
